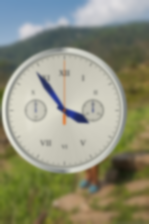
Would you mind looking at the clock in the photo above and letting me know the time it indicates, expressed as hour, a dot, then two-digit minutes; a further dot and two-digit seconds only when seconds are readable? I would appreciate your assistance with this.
3.54
